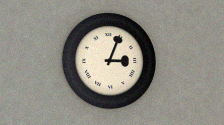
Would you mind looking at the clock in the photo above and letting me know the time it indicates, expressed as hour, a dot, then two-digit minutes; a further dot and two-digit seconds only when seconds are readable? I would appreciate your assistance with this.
3.04
